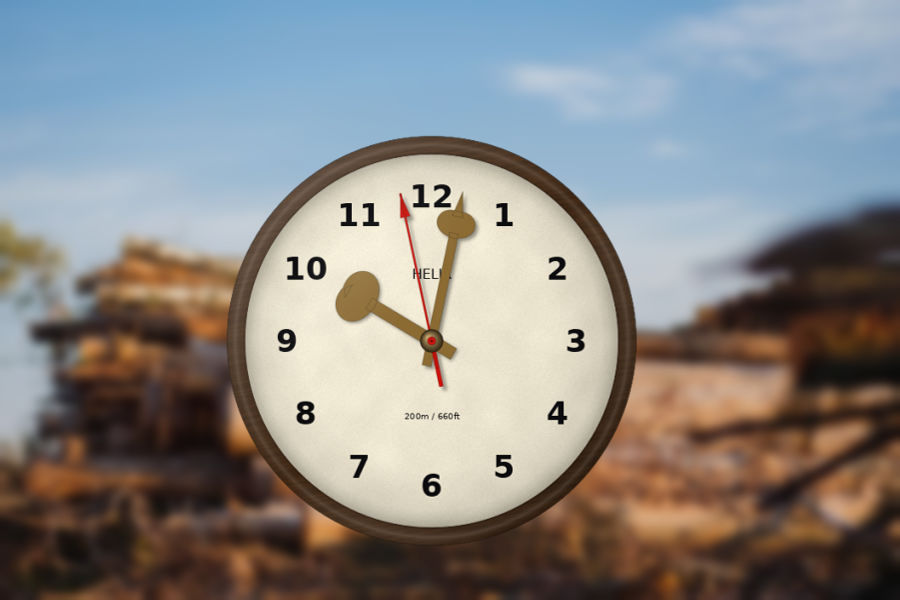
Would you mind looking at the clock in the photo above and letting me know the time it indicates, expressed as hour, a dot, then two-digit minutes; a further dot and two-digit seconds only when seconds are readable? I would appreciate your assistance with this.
10.01.58
